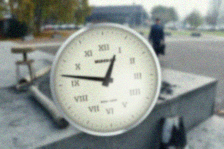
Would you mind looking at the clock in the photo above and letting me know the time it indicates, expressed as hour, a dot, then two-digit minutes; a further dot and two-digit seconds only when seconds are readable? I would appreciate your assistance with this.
12.47
